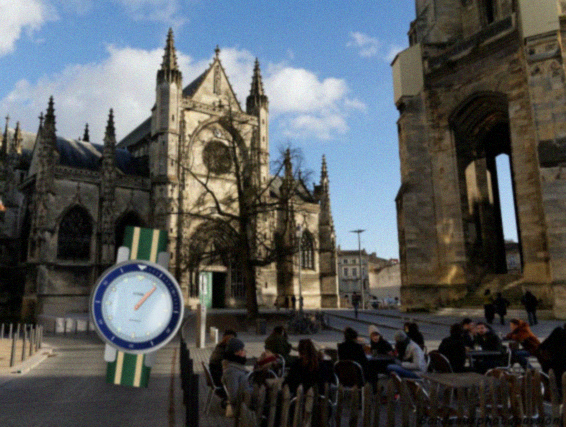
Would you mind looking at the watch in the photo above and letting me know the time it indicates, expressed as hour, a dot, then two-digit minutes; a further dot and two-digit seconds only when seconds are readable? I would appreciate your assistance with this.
1.06
